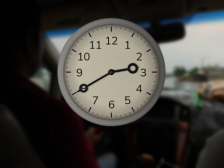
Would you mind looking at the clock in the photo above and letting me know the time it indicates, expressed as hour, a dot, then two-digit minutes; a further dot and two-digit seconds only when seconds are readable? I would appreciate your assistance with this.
2.40
